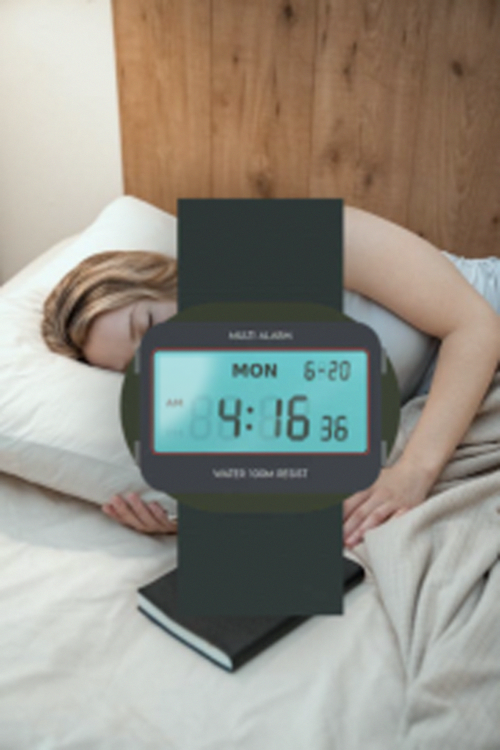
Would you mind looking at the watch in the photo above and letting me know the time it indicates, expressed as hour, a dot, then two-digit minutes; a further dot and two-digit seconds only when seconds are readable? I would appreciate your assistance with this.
4.16.36
